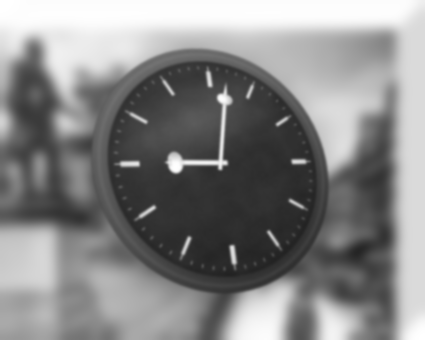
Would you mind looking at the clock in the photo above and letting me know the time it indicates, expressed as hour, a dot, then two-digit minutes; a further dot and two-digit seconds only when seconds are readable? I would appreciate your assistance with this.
9.02
